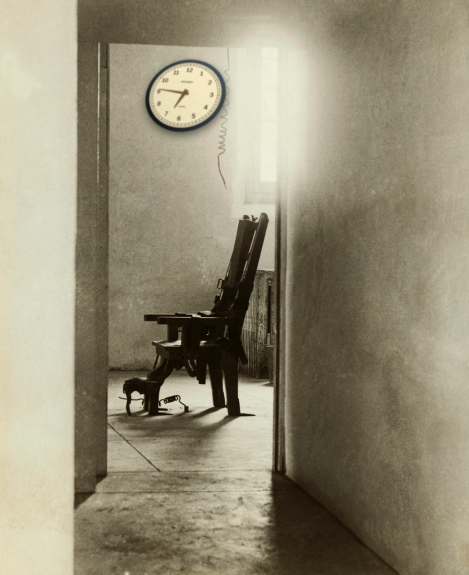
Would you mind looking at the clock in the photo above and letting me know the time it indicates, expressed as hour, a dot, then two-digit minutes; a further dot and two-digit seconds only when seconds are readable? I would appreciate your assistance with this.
6.46
